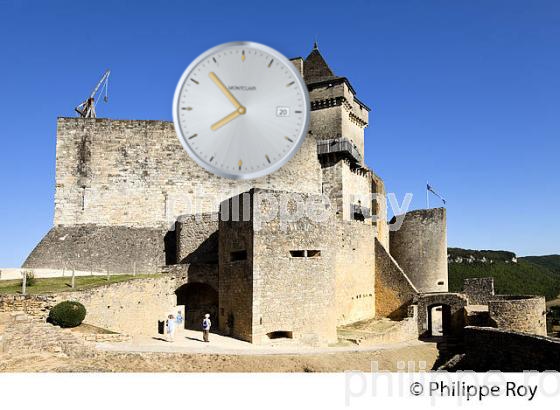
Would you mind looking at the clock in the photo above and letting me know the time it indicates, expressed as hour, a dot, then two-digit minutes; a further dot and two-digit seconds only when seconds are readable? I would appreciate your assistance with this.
7.53
